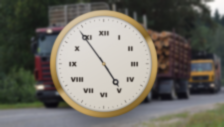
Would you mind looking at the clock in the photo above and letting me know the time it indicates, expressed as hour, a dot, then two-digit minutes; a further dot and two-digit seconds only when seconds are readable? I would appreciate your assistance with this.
4.54
